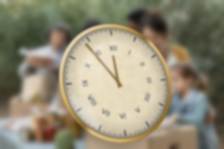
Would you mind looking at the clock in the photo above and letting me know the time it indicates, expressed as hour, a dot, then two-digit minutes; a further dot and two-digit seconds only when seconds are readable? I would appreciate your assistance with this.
11.54
